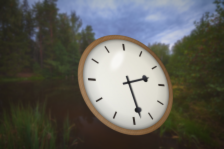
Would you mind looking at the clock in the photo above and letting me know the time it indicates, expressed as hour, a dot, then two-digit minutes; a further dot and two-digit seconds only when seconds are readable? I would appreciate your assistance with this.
2.28
